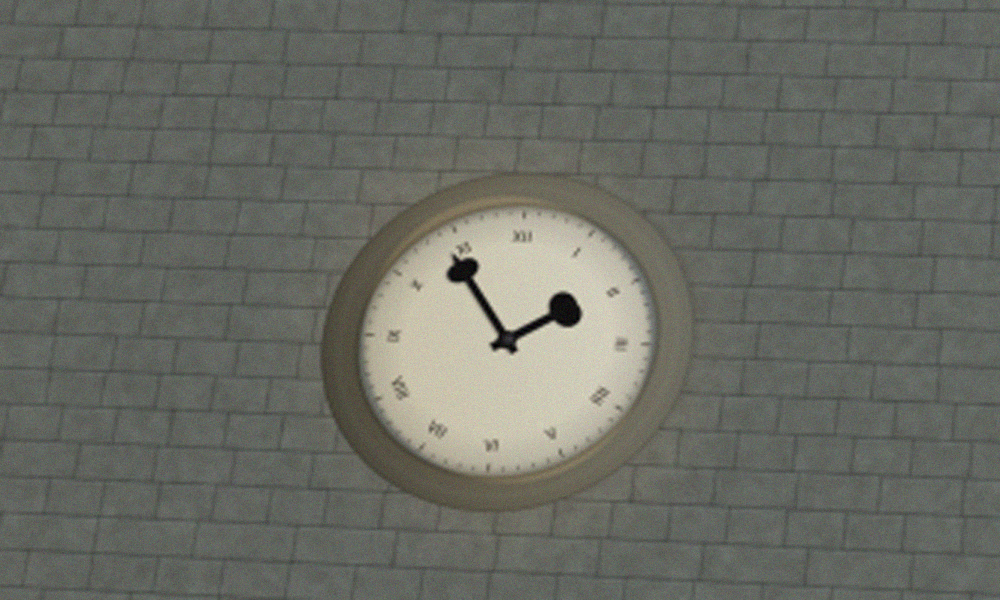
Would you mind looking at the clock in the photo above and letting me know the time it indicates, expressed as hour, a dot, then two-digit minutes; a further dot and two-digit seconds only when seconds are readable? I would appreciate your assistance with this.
1.54
